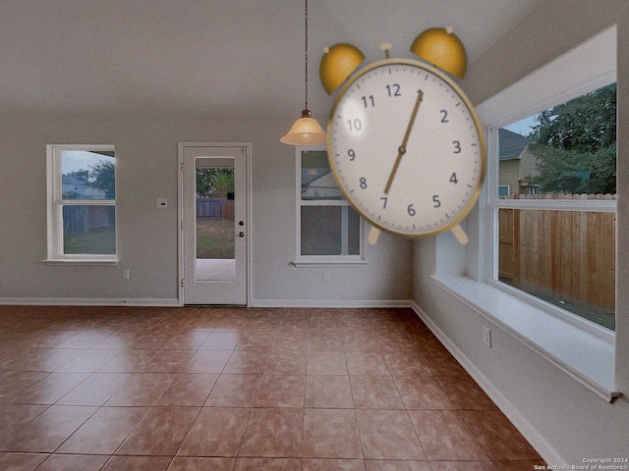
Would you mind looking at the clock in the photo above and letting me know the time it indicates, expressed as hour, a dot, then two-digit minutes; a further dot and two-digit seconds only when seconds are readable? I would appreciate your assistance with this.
7.05
